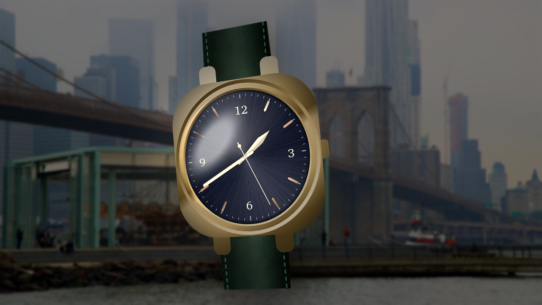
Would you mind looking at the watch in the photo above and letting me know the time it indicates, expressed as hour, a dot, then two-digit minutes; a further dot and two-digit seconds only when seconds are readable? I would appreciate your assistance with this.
1.40.26
